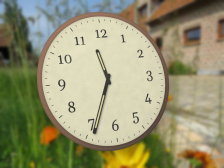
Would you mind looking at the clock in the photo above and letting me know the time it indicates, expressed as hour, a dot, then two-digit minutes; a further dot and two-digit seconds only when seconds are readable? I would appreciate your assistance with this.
11.34
